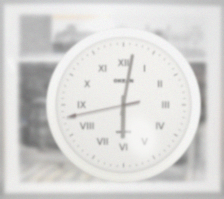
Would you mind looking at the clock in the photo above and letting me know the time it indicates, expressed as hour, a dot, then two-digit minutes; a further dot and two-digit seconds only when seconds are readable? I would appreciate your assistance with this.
6.01.43
